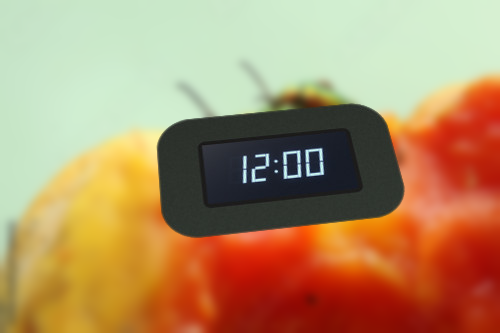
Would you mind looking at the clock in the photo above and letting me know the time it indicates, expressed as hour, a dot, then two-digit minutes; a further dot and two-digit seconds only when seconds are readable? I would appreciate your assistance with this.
12.00
